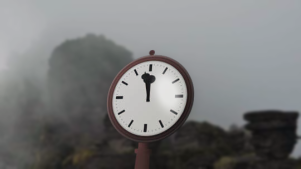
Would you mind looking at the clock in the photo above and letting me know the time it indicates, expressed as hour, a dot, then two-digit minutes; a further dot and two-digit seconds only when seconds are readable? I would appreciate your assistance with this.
11.58
